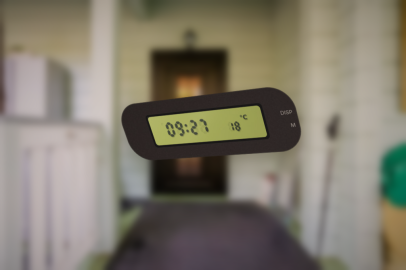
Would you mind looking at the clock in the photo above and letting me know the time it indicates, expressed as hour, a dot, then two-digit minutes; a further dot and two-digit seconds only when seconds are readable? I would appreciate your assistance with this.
9.27
